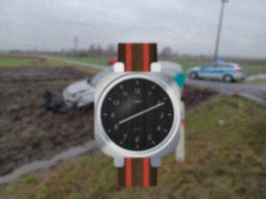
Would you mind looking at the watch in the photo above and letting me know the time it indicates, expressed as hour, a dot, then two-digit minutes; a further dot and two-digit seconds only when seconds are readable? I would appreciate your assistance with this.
8.11
